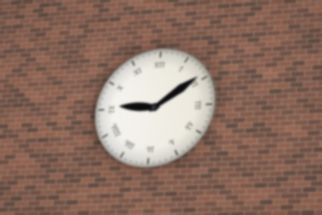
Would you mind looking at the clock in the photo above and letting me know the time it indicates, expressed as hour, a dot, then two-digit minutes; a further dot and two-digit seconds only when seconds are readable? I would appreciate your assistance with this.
9.09
